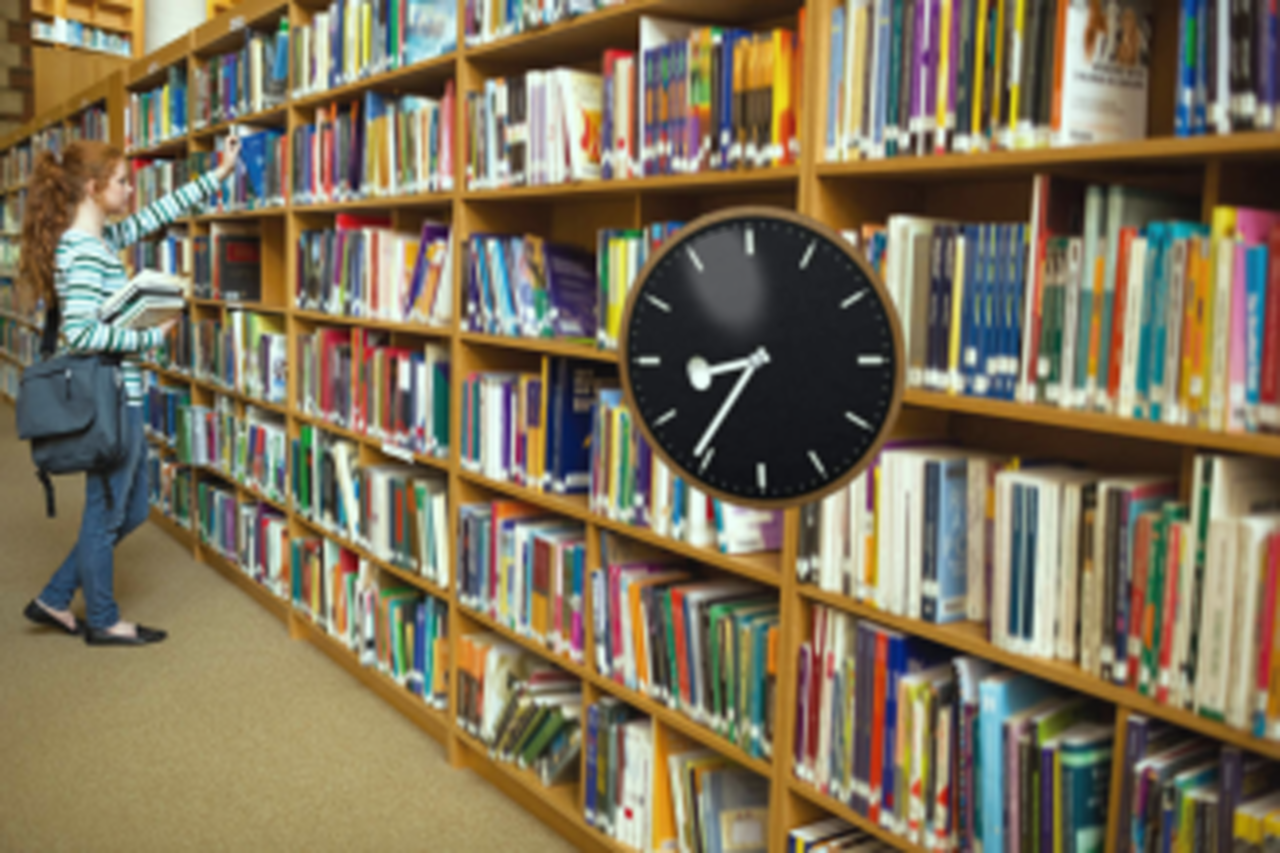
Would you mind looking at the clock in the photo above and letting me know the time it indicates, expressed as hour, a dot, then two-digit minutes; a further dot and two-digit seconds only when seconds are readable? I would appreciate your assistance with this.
8.36
